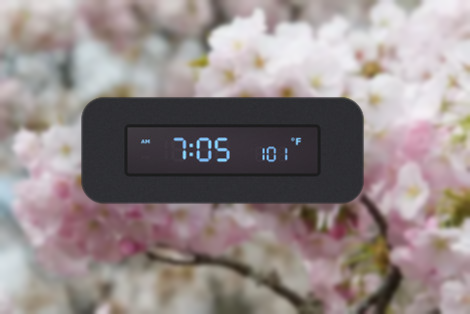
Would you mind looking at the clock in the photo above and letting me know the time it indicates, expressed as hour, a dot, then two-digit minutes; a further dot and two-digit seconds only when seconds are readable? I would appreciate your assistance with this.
7.05
